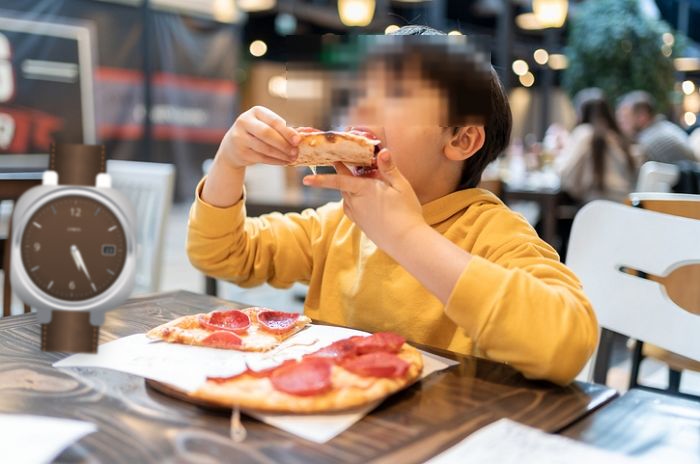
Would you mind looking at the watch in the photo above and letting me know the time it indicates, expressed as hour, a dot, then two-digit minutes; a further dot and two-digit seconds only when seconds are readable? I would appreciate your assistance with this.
5.25
